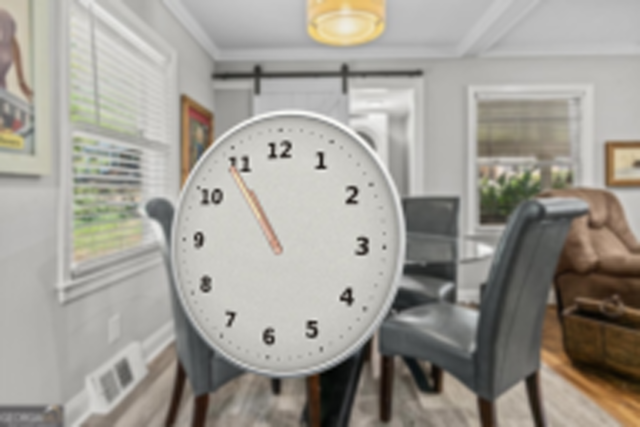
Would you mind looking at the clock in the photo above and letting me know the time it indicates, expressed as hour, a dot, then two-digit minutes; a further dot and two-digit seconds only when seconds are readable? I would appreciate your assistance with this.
10.54
